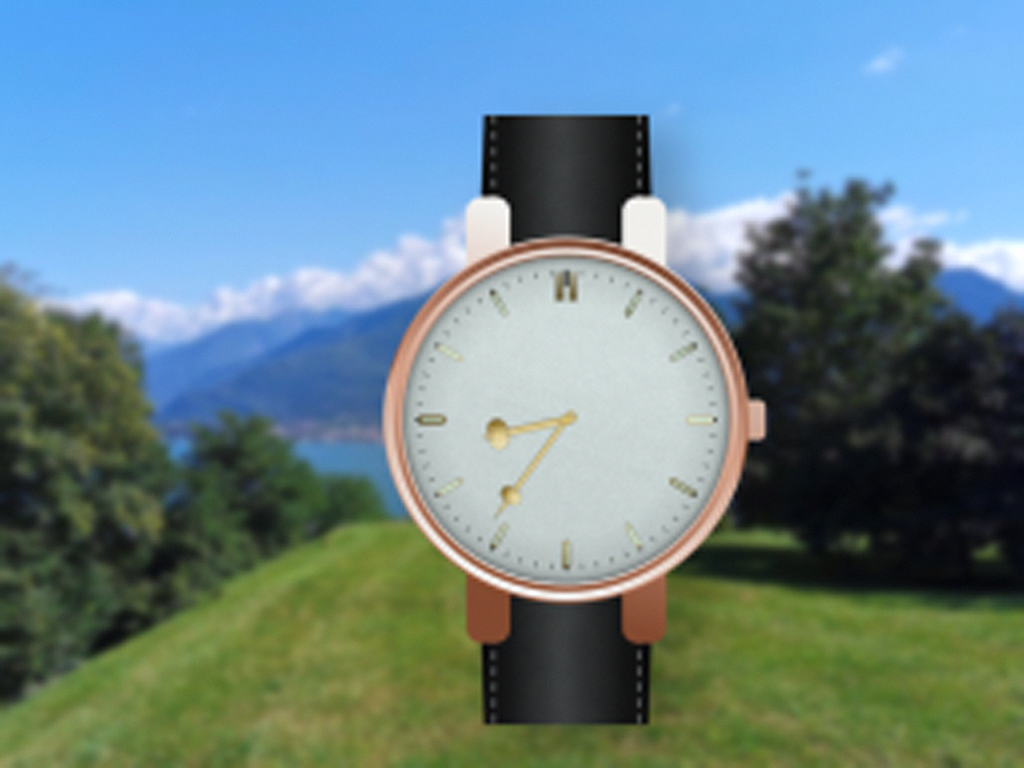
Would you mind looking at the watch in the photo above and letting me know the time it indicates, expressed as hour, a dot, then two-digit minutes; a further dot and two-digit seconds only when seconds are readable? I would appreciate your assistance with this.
8.36
